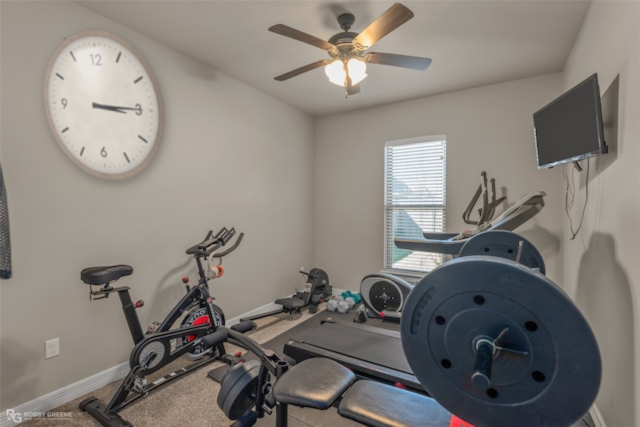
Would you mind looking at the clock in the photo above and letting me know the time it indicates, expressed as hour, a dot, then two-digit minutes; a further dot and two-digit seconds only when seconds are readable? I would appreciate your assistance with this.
3.15
